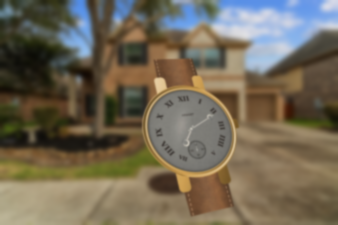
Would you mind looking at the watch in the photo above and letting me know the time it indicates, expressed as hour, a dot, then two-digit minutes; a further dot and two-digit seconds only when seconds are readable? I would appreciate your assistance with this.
7.11
